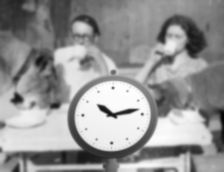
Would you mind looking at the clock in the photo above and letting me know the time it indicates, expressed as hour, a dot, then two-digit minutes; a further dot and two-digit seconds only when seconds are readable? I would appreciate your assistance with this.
10.13
